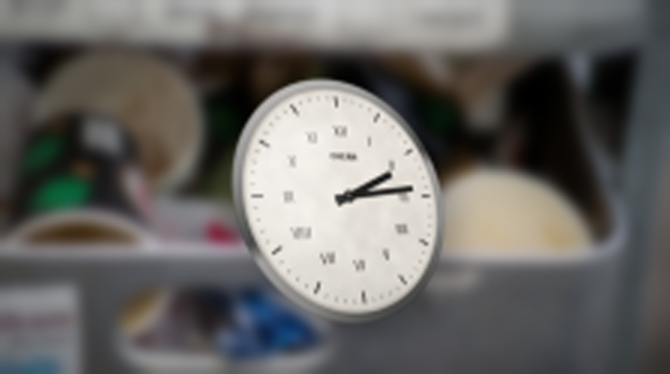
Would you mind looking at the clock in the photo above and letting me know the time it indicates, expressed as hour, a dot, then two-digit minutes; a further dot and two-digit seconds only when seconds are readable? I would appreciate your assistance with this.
2.14
